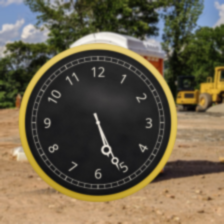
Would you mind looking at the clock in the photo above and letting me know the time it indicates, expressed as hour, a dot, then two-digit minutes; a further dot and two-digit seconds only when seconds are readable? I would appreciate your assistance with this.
5.26
